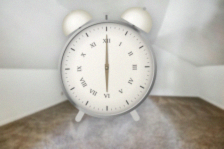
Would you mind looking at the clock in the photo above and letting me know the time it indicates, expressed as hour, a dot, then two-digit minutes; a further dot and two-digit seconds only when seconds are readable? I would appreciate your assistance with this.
6.00
